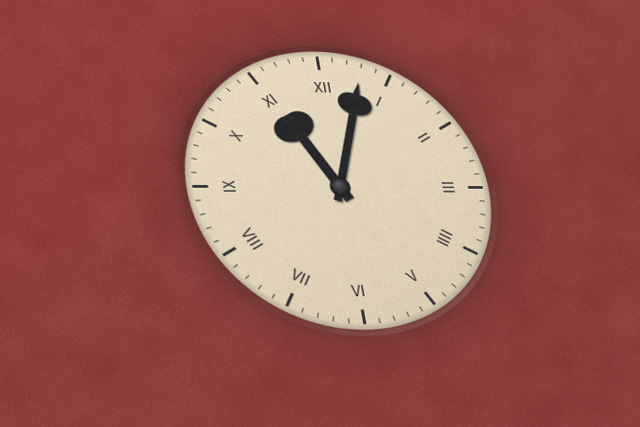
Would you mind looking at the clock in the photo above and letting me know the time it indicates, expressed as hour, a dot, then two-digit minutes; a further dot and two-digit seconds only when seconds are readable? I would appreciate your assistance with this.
11.03
